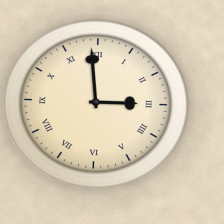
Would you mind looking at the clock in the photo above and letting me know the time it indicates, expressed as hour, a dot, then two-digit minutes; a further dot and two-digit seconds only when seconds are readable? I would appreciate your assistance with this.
2.59
